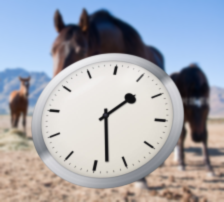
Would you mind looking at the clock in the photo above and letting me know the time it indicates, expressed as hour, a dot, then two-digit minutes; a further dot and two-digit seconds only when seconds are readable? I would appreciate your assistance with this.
1.28
